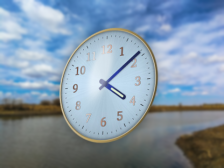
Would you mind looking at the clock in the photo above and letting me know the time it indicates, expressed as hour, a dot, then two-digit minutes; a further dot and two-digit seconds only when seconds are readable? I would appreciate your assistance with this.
4.09
